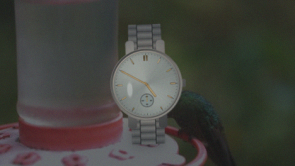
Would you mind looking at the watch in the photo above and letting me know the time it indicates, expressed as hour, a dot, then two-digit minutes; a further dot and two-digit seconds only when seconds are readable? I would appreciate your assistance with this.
4.50
